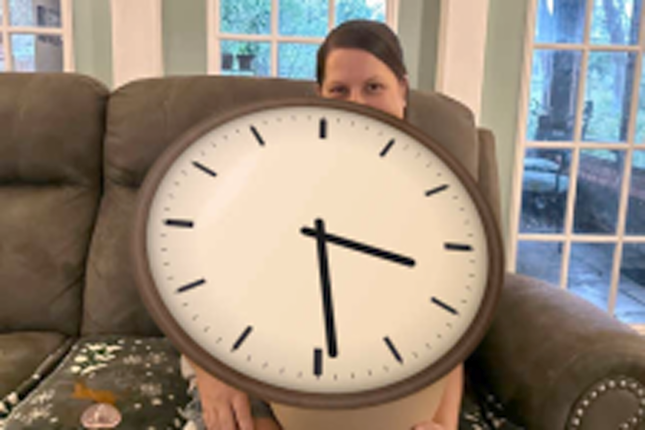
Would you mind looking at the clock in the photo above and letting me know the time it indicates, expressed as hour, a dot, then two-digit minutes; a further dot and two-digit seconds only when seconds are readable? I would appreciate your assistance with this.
3.29
